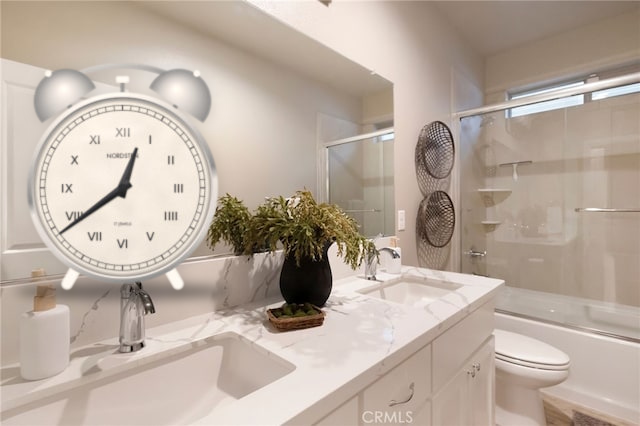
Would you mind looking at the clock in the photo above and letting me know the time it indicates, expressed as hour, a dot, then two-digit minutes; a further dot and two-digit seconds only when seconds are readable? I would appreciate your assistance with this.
12.39
